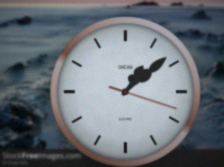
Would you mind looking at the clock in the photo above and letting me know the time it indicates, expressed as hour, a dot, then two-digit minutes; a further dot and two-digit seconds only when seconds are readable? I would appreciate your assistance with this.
1.08.18
